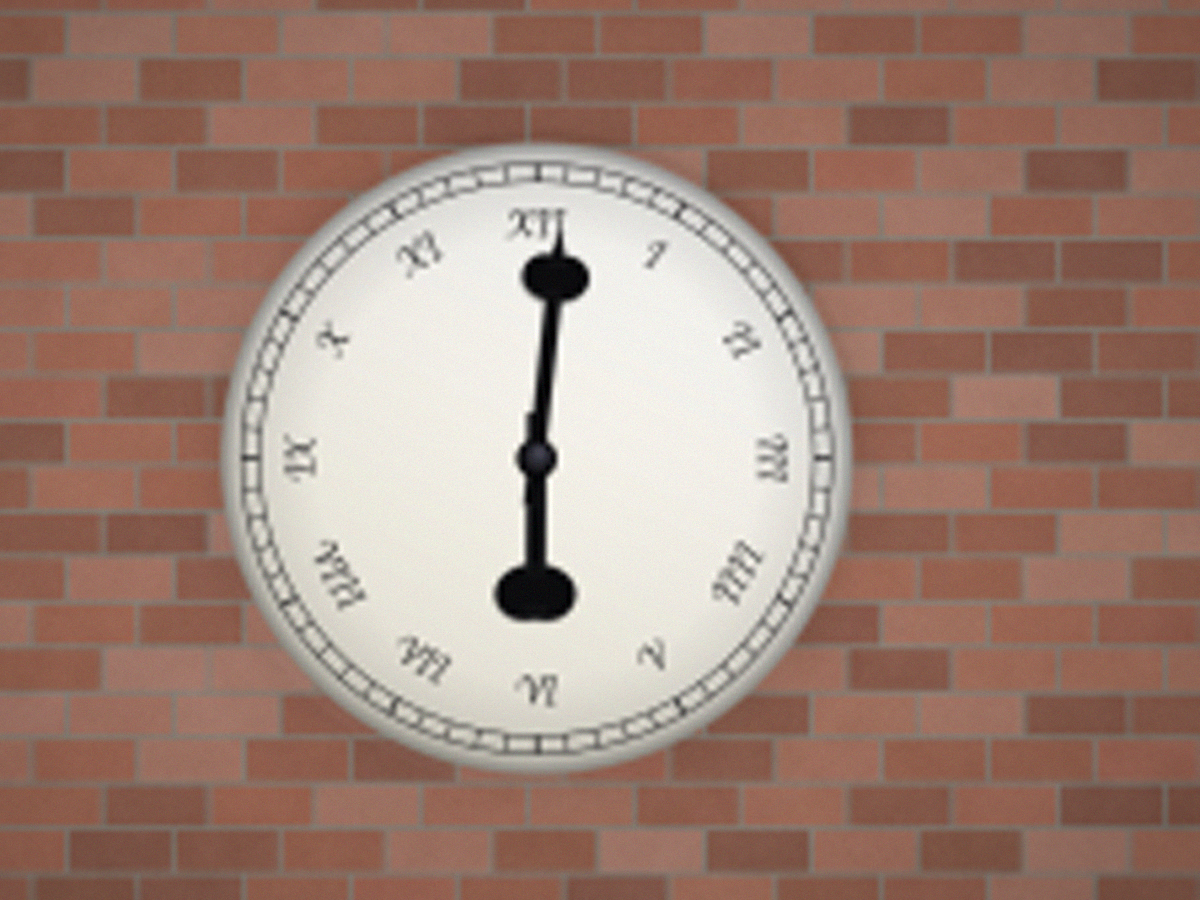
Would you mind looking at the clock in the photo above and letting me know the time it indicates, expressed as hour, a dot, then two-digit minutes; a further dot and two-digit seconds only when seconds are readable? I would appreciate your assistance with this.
6.01
